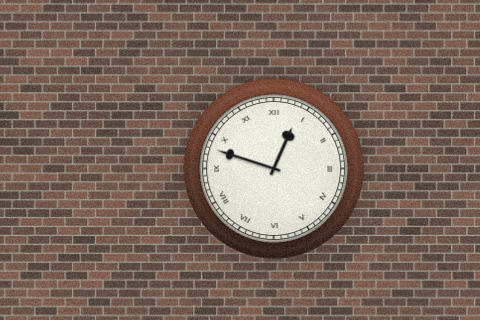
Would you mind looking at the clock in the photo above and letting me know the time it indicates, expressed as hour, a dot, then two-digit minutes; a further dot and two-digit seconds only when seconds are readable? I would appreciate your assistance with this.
12.48
